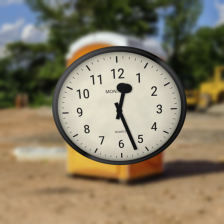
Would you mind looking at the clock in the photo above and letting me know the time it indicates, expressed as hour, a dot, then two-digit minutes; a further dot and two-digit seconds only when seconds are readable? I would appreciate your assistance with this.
12.27
